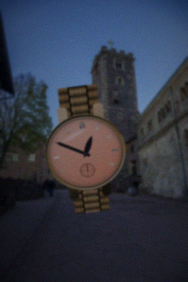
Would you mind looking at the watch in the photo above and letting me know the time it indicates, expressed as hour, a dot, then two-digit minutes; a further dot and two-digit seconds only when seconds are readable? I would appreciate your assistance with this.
12.50
